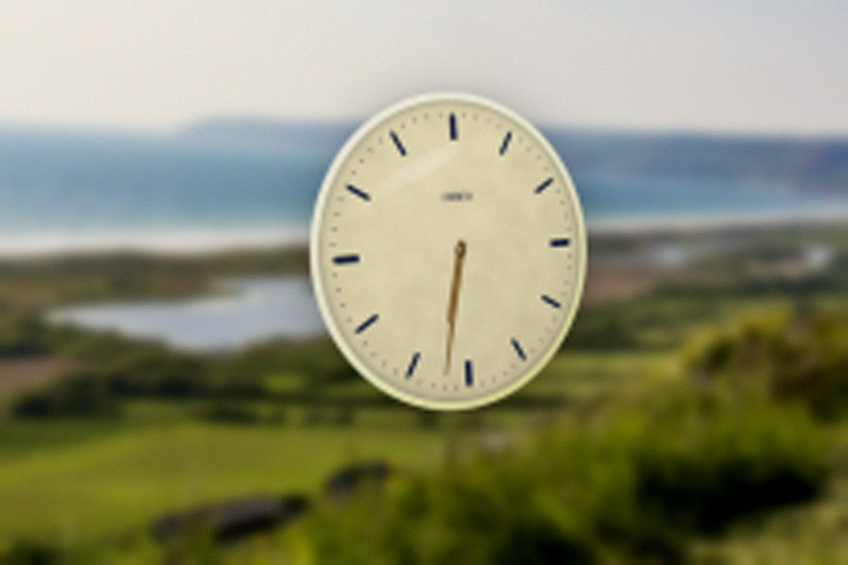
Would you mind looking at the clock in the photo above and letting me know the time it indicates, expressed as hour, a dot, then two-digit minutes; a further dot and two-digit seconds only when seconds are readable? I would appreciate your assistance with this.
6.32
